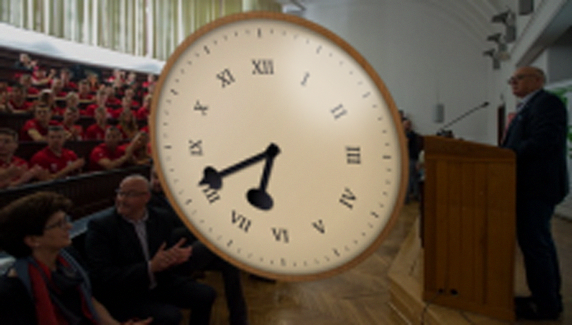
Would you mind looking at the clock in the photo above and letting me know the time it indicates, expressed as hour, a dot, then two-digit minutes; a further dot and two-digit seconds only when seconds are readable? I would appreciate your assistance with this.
6.41
